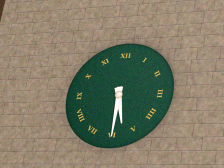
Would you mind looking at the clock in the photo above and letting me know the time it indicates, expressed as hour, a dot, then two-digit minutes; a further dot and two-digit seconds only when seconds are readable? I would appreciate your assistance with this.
5.30
